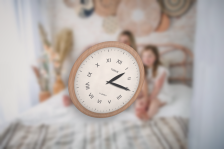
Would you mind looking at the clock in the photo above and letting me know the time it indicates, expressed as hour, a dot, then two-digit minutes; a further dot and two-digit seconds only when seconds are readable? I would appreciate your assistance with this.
1.15
